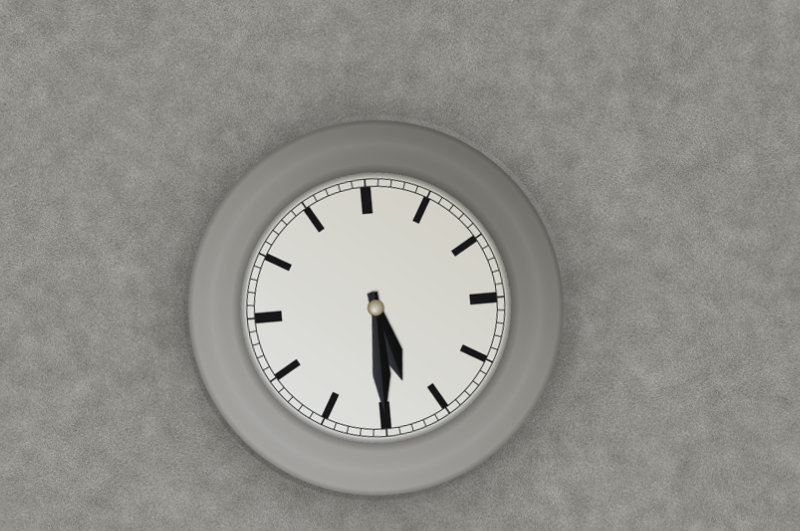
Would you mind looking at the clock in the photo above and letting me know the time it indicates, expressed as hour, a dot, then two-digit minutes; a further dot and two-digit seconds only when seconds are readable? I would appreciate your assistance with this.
5.30
